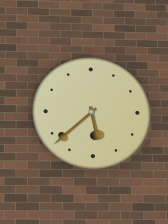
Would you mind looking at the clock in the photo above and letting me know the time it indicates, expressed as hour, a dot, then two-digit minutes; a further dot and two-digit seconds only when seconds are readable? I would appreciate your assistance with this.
5.38
